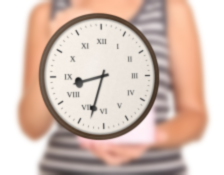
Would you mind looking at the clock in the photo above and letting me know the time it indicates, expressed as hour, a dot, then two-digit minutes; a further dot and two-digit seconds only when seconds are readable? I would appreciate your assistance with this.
8.33
